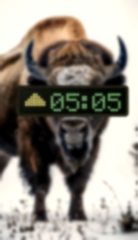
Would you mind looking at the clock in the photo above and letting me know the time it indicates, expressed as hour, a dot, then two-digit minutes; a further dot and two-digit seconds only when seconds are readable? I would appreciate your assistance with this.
5.05
